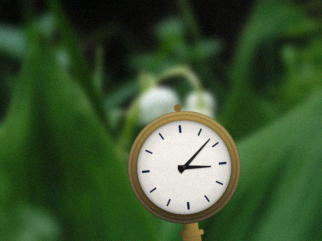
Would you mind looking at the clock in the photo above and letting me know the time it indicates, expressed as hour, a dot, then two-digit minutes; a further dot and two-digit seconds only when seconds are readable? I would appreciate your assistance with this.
3.08
